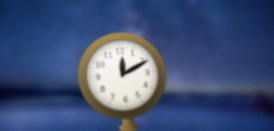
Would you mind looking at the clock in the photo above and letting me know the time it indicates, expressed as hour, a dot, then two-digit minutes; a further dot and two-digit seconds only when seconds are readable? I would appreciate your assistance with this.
12.11
